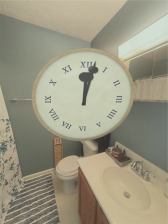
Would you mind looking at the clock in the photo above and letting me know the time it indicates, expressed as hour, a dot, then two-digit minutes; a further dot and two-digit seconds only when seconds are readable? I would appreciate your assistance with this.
12.02
